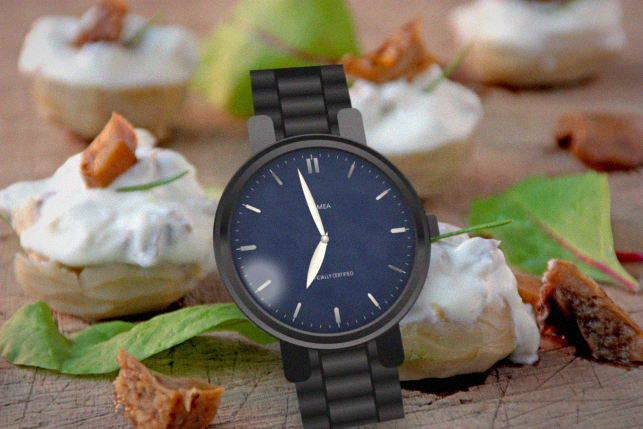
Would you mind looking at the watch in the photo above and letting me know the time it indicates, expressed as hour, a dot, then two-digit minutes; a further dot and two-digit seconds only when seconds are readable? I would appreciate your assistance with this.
6.58
